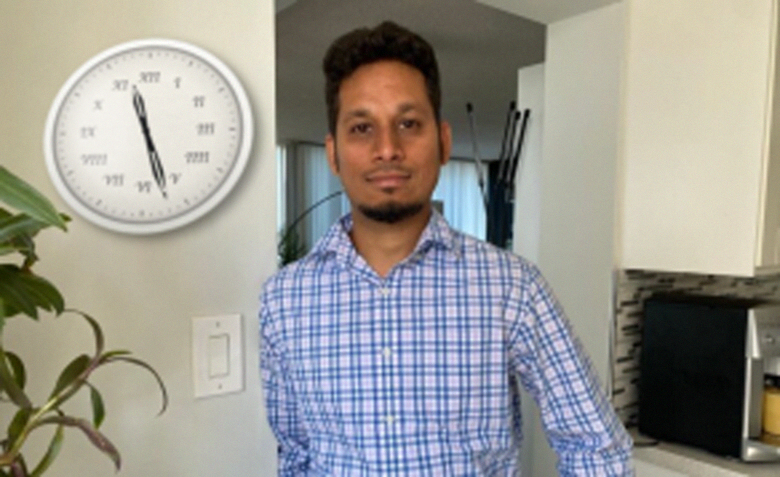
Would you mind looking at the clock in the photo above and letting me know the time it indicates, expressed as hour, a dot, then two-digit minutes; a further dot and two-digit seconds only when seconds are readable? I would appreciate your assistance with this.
11.27
